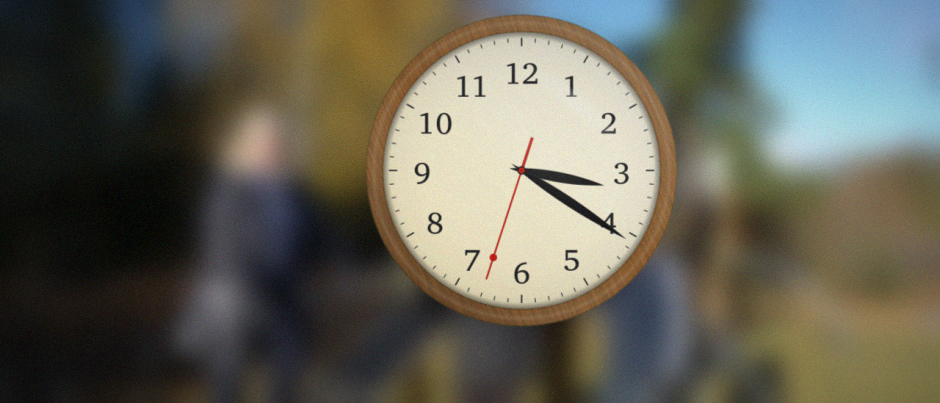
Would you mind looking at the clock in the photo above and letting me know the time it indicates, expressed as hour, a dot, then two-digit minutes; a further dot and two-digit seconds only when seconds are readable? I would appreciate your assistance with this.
3.20.33
